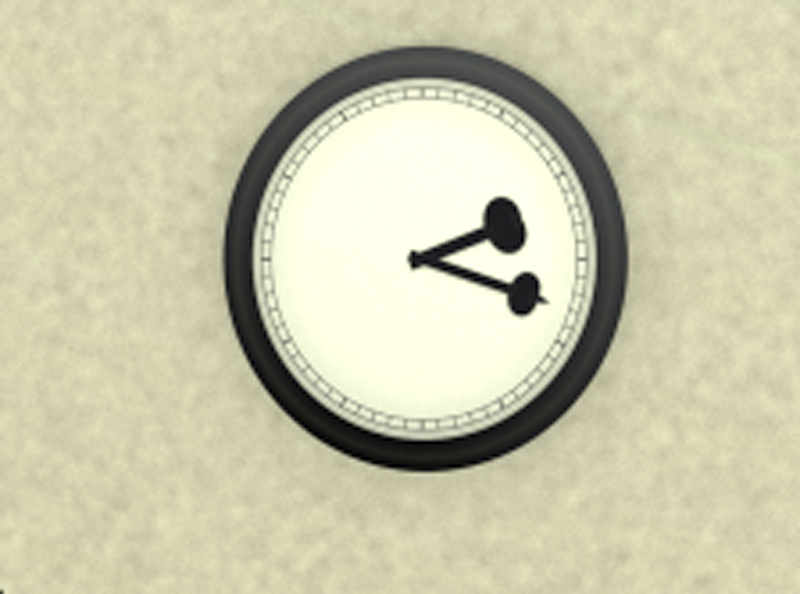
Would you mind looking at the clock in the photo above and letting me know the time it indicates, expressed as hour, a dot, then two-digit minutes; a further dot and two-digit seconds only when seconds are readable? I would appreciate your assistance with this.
2.18
